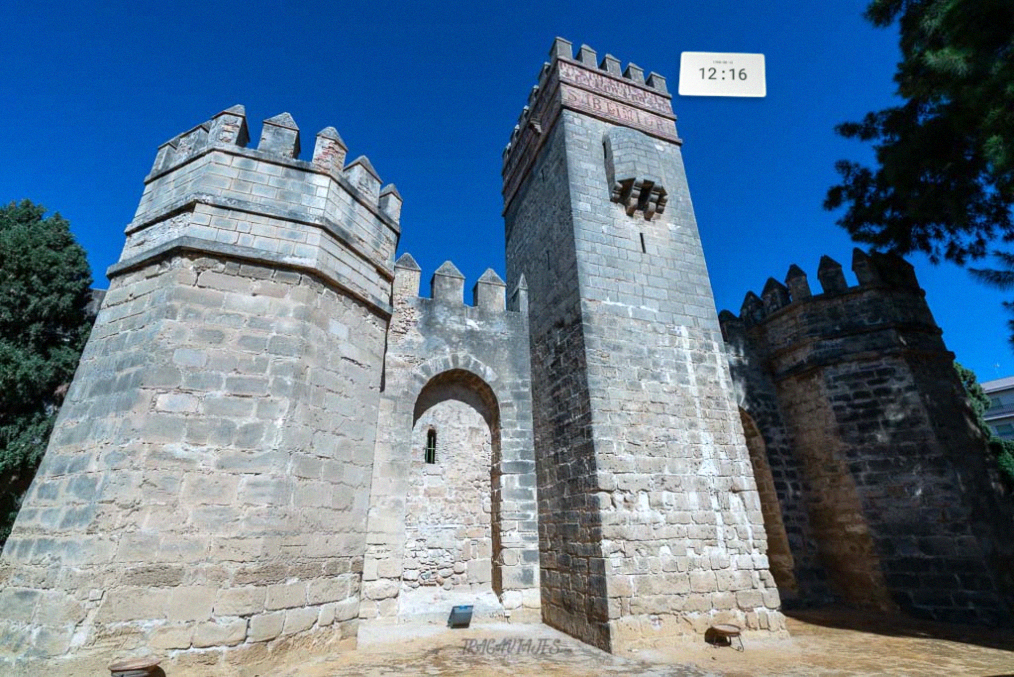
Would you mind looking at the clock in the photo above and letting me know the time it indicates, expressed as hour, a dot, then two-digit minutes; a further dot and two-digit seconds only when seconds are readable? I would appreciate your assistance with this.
12.16
